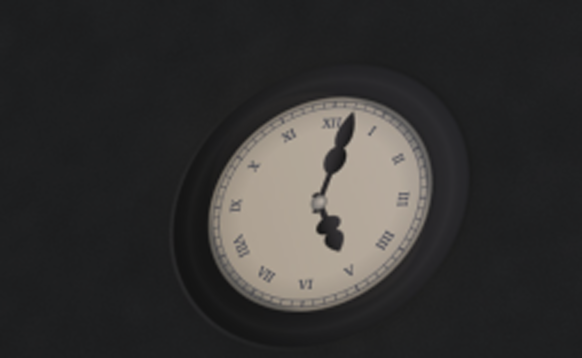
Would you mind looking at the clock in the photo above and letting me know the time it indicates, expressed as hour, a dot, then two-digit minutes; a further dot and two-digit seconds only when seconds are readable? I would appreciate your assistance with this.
5.02
